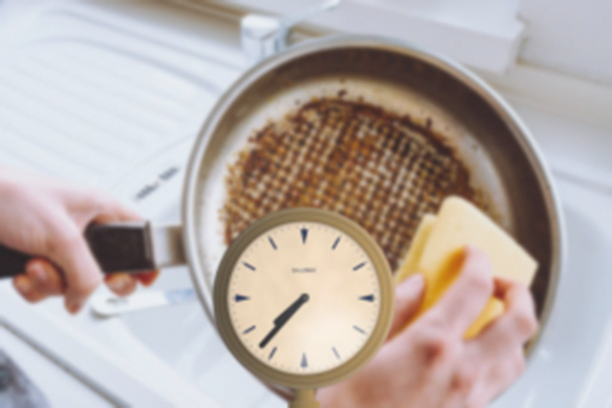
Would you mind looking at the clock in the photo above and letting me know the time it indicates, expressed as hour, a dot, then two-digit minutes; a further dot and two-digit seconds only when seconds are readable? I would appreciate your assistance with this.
7.37
